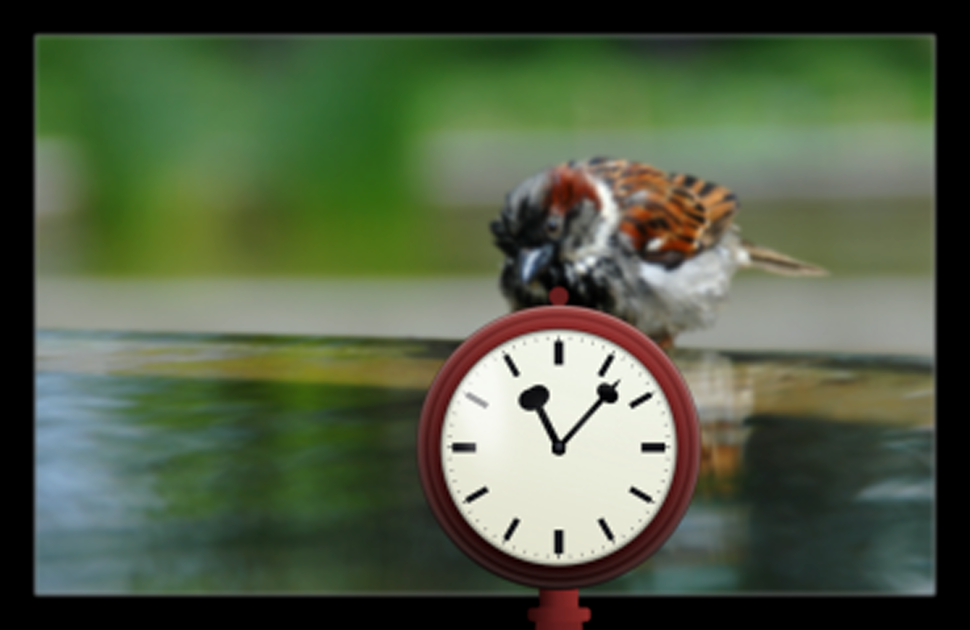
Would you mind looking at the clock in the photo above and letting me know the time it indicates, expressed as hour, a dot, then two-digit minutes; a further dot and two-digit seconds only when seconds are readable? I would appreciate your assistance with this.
11.07
